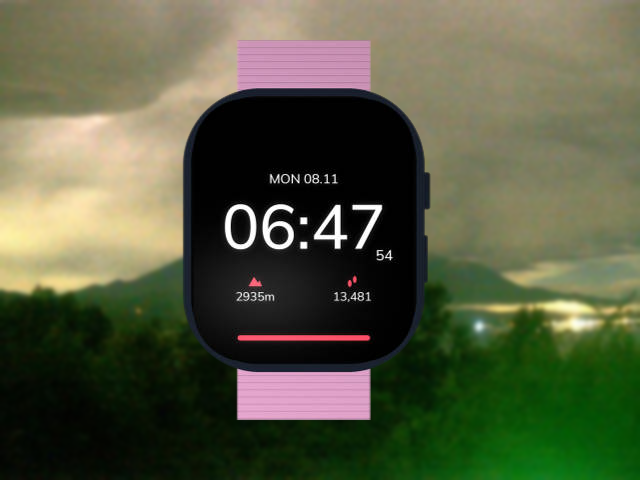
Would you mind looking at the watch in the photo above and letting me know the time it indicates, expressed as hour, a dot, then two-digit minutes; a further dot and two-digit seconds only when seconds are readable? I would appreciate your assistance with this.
6.47.54
